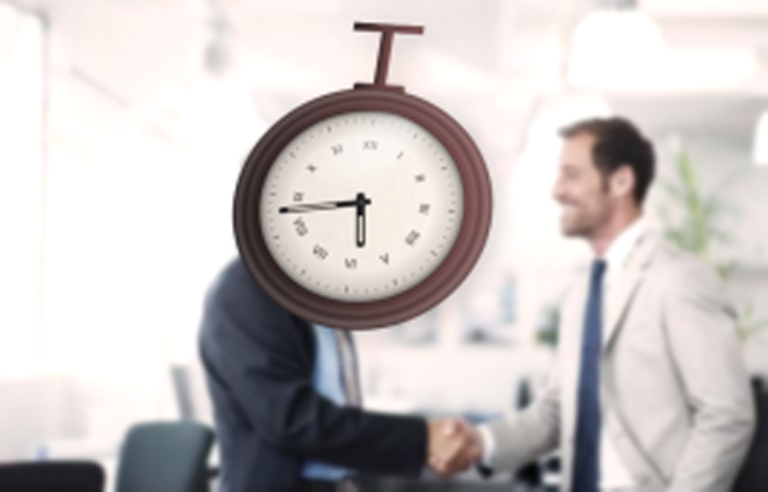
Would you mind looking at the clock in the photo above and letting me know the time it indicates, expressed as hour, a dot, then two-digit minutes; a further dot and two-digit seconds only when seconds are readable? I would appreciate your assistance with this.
5.43
